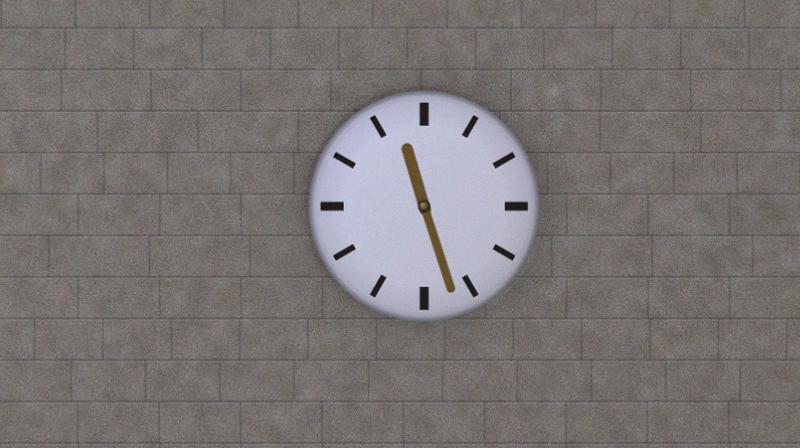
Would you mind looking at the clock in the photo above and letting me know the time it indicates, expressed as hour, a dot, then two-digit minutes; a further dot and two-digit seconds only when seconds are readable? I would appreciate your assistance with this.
11.27
